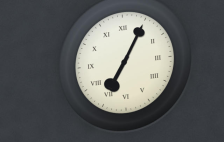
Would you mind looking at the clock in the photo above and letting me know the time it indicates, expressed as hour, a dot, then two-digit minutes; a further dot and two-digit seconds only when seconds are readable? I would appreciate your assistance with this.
7.05
